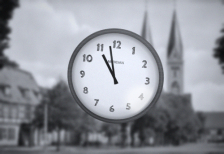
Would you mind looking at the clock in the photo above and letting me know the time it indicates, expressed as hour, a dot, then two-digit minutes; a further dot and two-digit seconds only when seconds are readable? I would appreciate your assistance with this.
10.58
